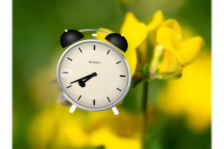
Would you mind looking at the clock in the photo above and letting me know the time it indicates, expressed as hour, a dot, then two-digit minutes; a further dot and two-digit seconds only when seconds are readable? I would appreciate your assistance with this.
7.41
